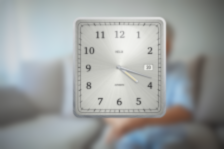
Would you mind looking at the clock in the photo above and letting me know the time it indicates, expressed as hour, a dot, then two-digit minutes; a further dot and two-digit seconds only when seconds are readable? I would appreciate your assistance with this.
4.18
